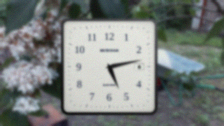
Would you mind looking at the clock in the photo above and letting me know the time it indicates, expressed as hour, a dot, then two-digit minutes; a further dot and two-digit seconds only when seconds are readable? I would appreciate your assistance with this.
5.13
